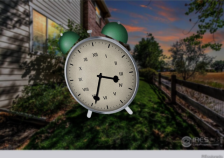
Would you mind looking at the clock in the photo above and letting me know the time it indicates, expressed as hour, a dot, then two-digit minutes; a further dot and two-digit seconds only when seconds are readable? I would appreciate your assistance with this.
3.34
